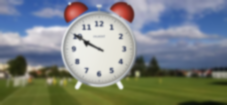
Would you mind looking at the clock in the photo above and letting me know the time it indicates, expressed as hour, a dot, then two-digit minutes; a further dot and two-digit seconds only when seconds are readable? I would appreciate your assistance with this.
9.50
